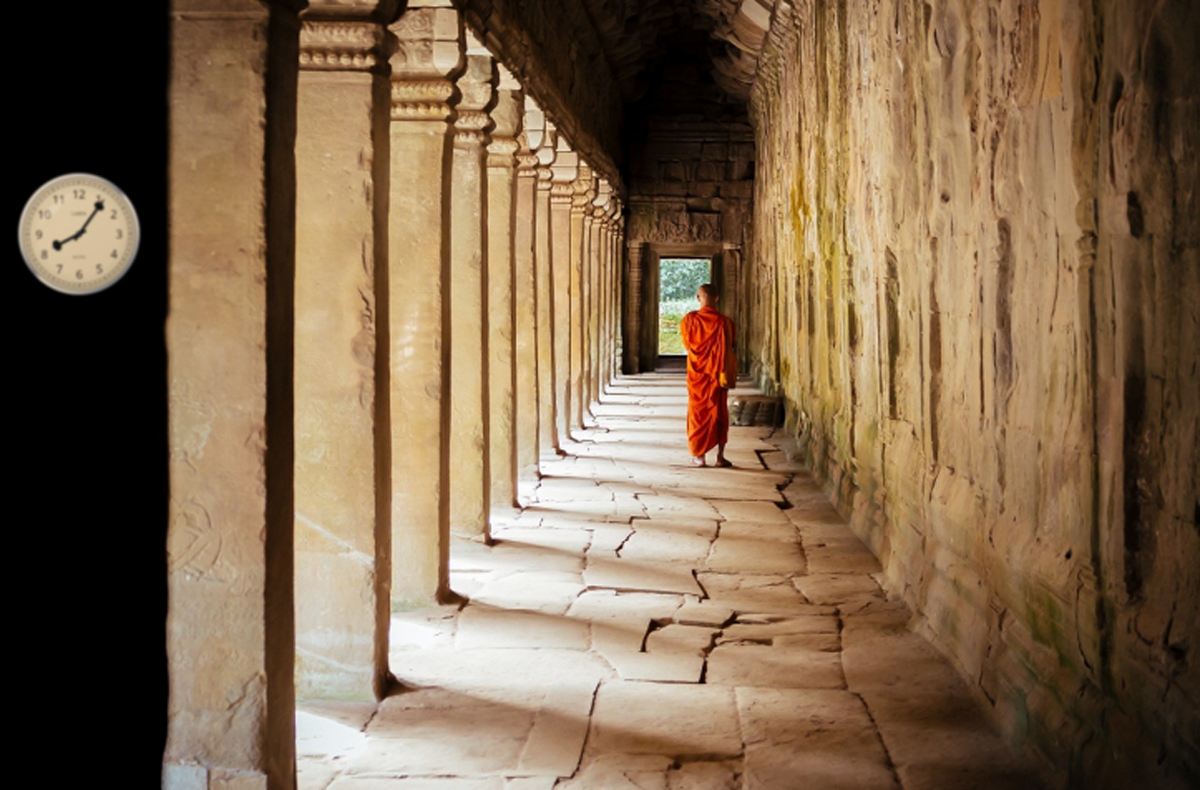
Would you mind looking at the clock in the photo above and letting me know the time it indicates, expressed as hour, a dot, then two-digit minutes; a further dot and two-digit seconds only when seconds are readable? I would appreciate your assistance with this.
8.06
